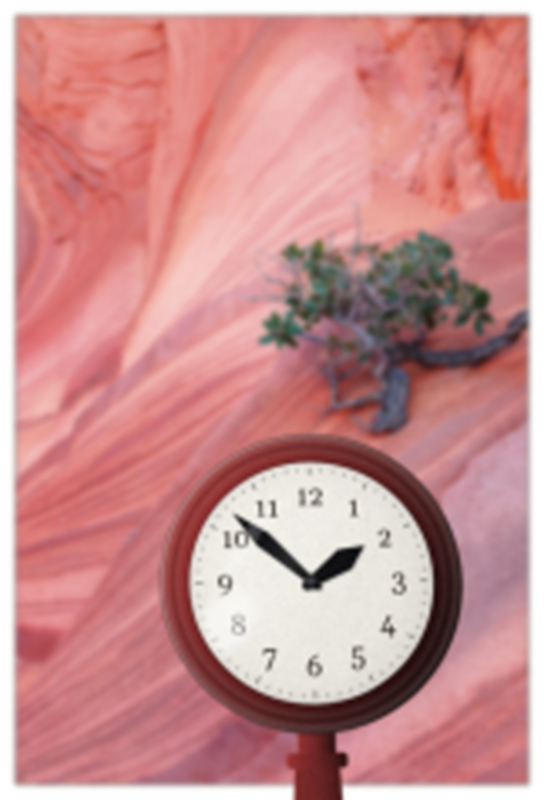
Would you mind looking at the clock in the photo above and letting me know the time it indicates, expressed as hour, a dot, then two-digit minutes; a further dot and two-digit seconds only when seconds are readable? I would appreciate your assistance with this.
1.52
